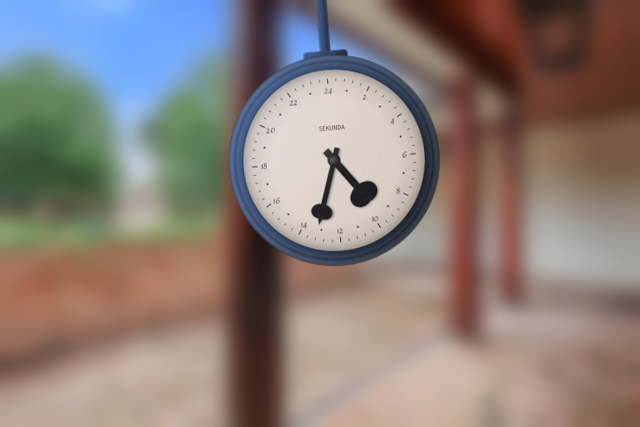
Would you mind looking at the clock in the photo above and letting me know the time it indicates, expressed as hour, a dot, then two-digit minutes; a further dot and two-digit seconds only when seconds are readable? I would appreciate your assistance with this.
9.33
